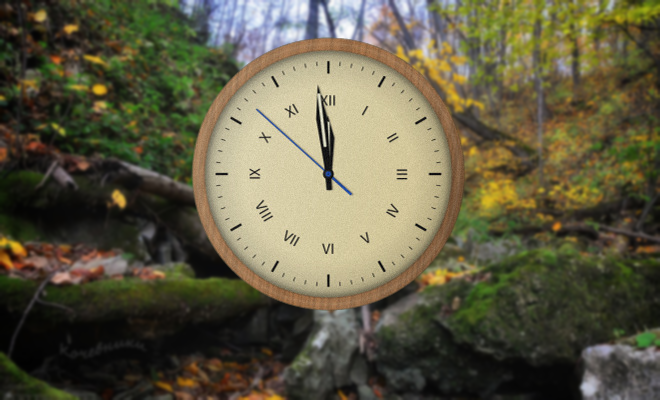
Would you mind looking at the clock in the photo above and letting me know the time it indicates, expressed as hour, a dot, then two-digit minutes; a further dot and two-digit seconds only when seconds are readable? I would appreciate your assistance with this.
11.58.52
